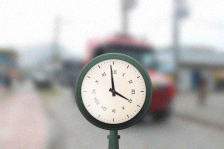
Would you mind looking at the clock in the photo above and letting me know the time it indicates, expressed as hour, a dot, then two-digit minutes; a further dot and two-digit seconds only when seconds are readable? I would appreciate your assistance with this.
3.59
